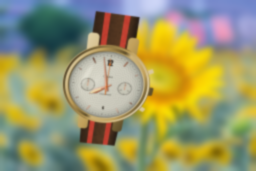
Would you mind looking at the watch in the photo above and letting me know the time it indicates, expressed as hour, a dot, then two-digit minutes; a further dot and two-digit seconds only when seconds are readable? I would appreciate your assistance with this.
7.58
